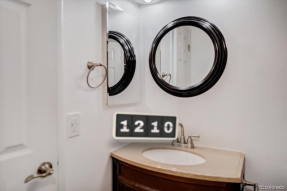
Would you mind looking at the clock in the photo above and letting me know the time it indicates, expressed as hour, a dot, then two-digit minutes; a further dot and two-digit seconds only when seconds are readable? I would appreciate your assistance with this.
12.10
